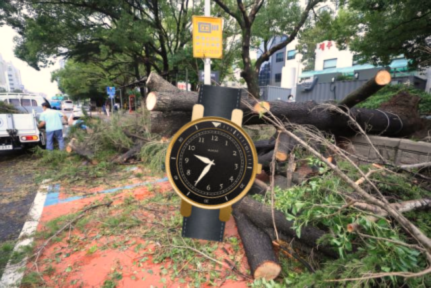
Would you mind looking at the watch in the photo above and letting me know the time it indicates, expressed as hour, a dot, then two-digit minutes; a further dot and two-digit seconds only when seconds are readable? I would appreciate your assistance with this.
9.35
